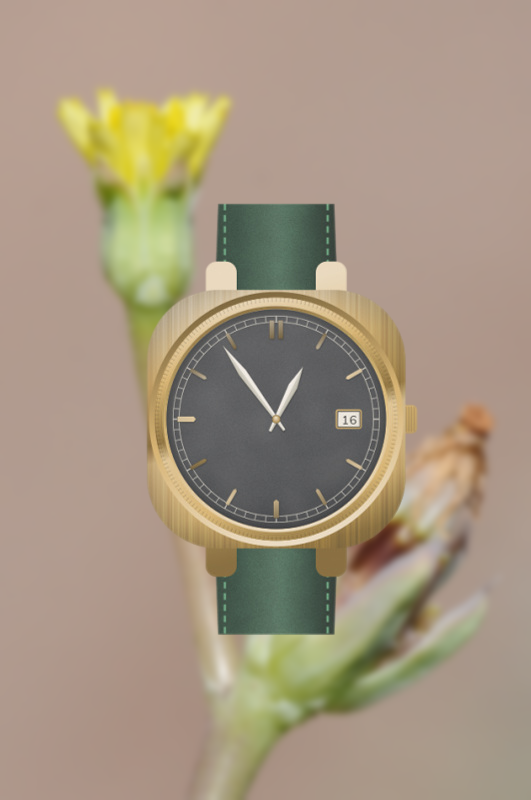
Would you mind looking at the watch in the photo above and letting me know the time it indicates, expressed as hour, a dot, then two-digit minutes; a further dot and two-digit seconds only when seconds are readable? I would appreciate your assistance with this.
12.54
